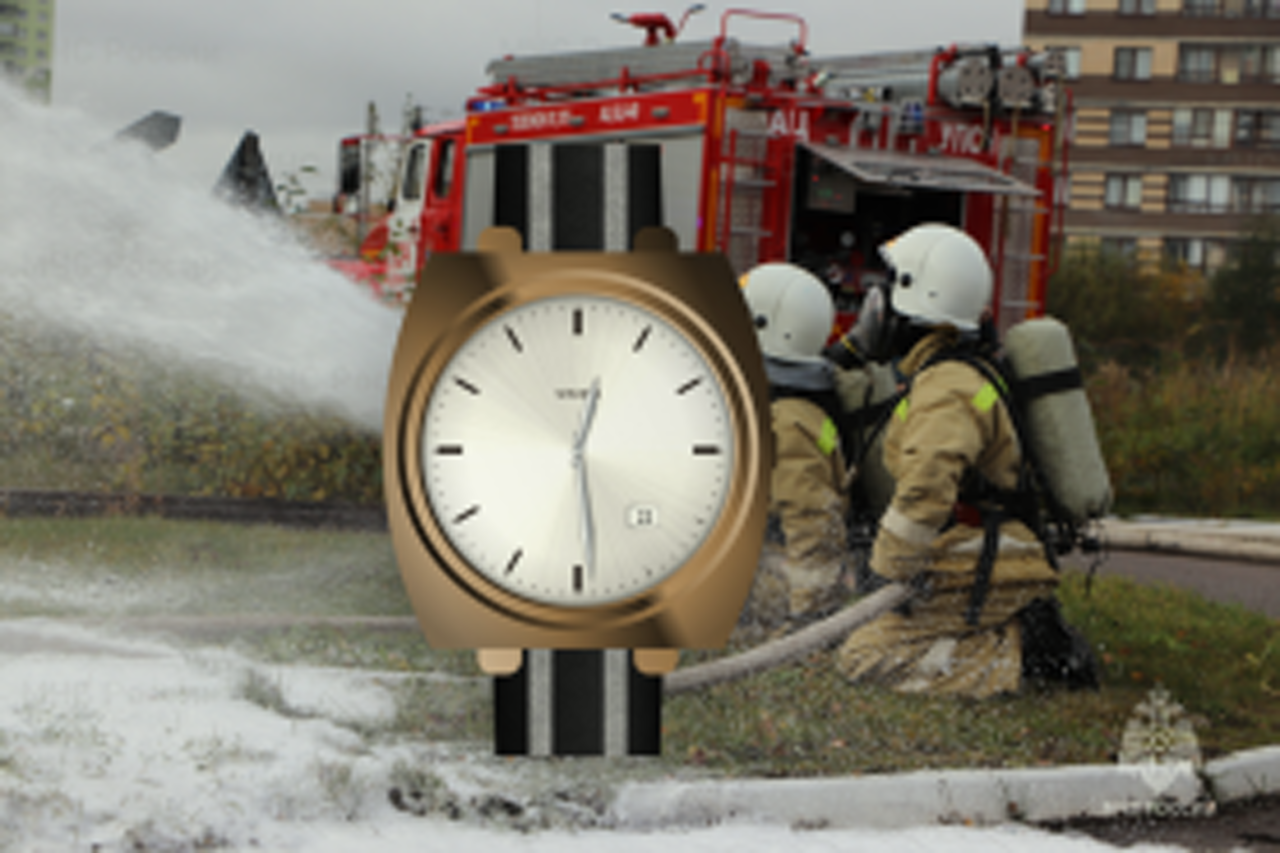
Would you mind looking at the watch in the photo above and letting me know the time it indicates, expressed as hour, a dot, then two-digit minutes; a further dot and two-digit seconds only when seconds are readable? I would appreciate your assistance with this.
12.29
